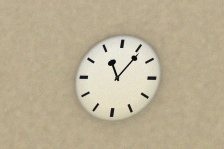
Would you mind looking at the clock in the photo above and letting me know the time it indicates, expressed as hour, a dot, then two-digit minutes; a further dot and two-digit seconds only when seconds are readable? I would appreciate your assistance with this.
11.06
